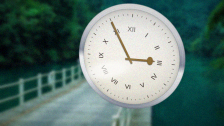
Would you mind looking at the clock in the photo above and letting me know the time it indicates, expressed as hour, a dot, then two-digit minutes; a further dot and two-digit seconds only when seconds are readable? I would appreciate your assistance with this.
2.55
